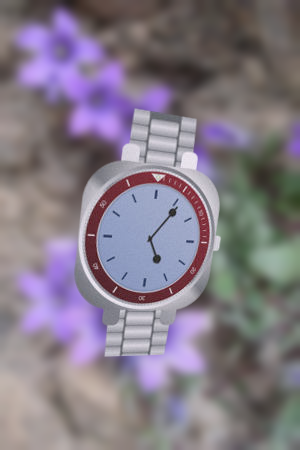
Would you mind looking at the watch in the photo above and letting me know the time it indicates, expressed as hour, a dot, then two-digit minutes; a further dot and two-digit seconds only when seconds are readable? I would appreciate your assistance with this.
5.06
